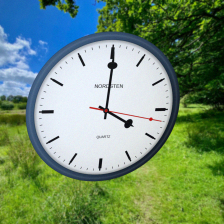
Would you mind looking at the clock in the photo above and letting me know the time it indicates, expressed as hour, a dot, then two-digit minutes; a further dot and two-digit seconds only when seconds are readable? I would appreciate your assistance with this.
4.00.17
